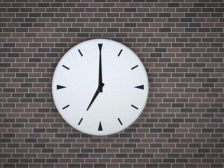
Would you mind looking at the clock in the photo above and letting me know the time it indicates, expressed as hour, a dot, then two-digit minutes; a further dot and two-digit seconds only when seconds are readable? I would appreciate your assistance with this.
7.00
